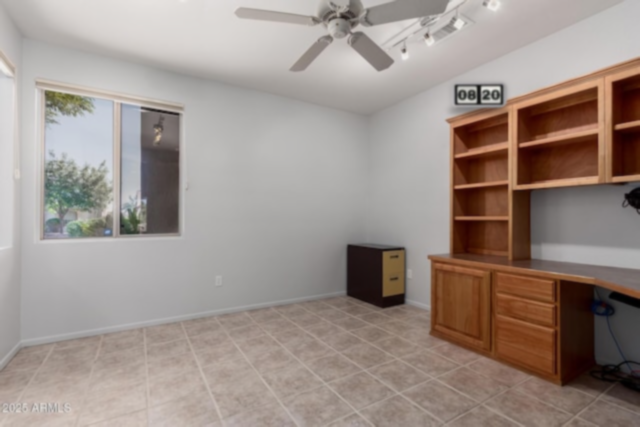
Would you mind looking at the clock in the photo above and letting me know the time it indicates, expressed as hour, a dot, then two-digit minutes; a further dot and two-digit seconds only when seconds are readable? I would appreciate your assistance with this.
8.20
